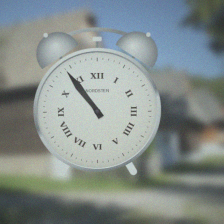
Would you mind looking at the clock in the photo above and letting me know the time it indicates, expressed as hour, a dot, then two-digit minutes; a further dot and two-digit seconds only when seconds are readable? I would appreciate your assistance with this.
10.54
